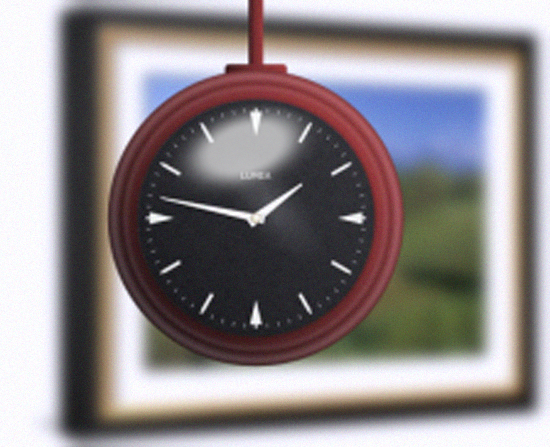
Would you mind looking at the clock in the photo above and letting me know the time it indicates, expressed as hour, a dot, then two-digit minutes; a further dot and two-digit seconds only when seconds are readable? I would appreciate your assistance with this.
1.47
